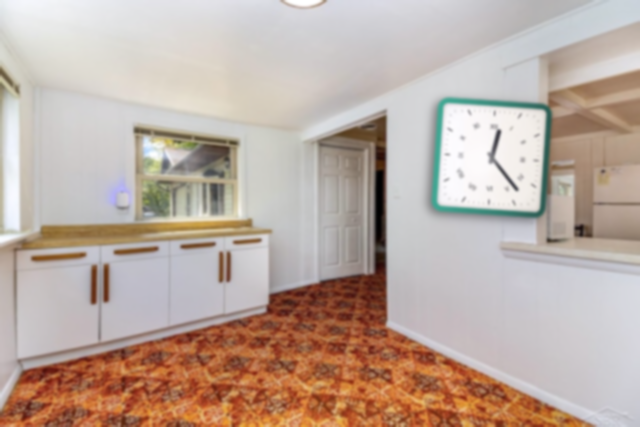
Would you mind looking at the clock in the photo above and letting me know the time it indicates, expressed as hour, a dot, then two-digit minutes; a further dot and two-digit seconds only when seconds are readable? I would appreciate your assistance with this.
12.23
